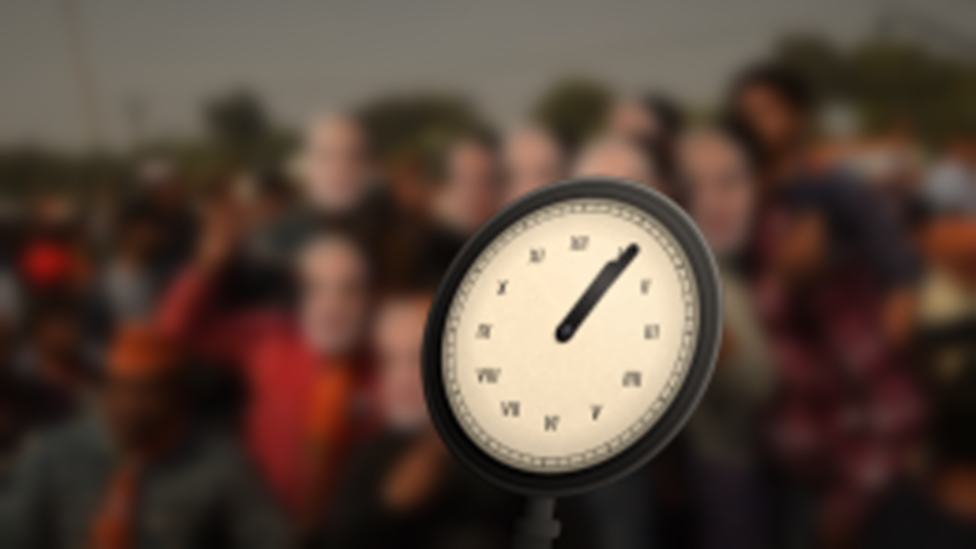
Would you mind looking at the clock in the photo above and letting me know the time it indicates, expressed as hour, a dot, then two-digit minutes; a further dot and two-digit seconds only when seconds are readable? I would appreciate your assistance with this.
1.06
